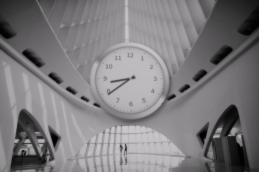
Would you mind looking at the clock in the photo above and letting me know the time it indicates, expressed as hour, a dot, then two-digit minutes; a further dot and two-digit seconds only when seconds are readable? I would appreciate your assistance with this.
8.39
